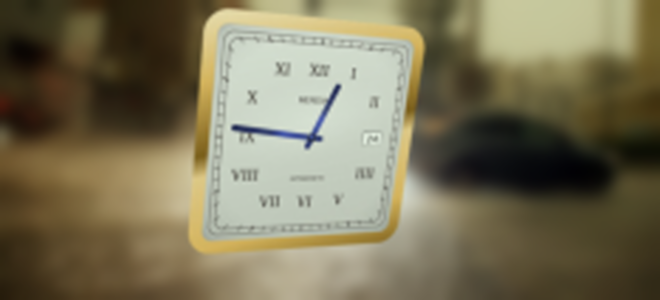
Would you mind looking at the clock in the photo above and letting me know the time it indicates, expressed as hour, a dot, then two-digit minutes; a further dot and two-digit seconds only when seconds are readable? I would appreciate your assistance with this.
12.46
